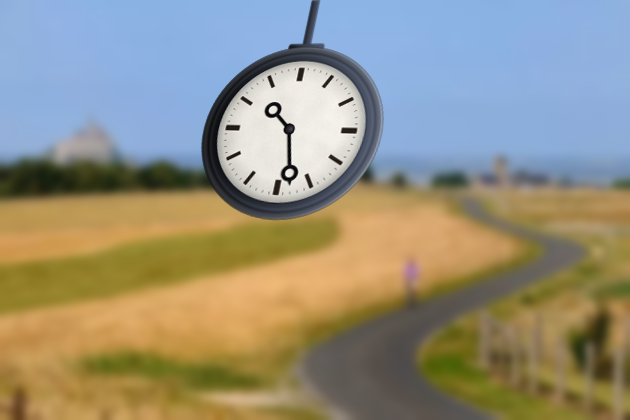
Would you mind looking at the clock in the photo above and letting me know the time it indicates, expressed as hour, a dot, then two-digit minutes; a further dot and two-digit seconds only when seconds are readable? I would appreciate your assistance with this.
10.28
